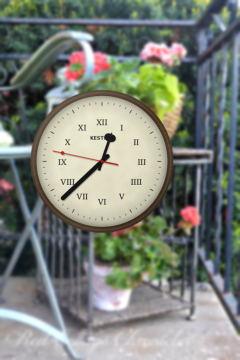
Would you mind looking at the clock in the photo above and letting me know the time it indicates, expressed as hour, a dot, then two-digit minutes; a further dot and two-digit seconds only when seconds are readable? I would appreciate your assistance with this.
12.37.47
